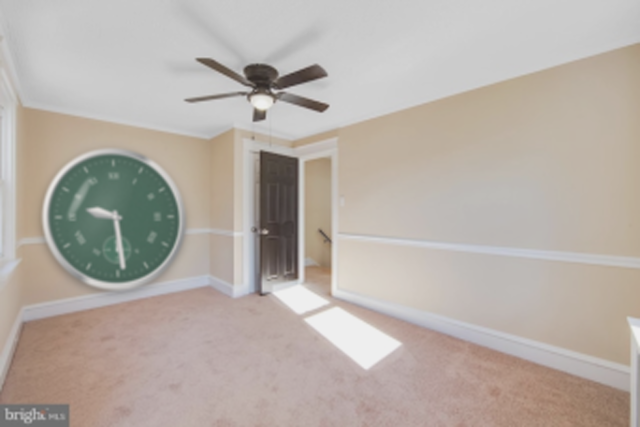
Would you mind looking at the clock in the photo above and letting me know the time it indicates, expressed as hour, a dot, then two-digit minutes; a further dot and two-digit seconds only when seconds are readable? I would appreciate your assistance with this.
9.29
